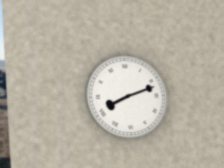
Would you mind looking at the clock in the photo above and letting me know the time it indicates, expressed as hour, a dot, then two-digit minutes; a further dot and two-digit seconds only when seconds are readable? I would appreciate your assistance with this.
8.12
